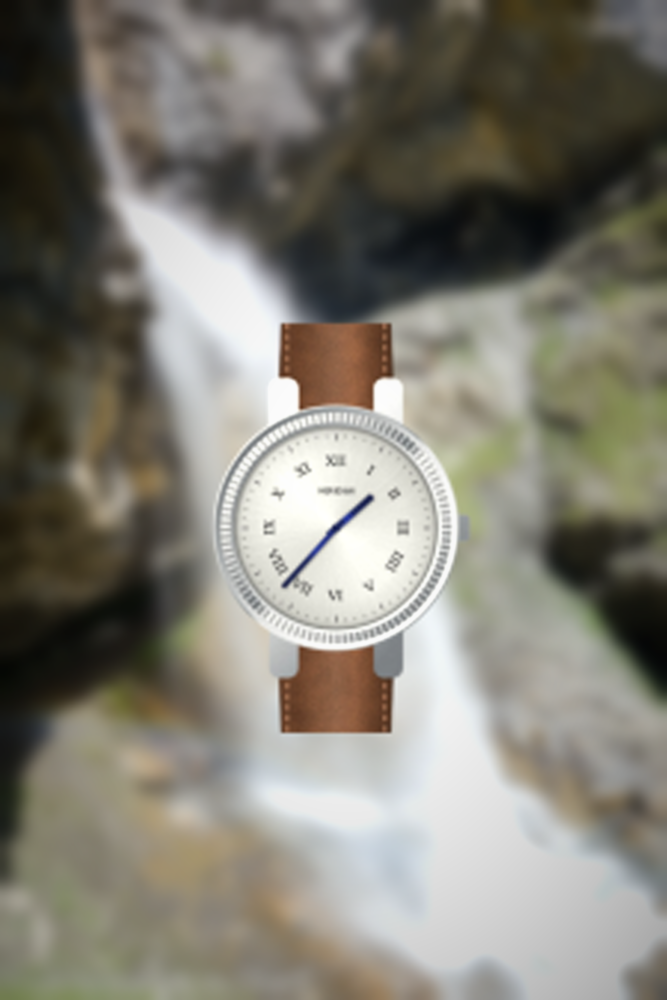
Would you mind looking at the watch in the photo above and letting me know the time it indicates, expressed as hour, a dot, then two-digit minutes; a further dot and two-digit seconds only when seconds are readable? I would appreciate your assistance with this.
1.37
